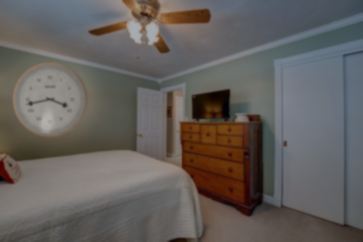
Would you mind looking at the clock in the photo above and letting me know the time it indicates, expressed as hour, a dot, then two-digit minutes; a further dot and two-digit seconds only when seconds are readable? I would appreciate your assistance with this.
3.43
